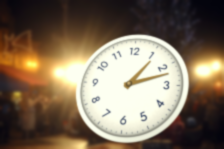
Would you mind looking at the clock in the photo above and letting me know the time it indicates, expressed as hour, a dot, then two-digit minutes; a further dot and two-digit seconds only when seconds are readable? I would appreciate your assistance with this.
1.12
